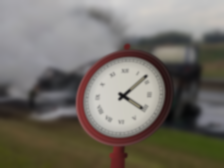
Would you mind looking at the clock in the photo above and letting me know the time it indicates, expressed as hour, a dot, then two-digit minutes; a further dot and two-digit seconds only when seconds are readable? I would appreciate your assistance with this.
4.08
